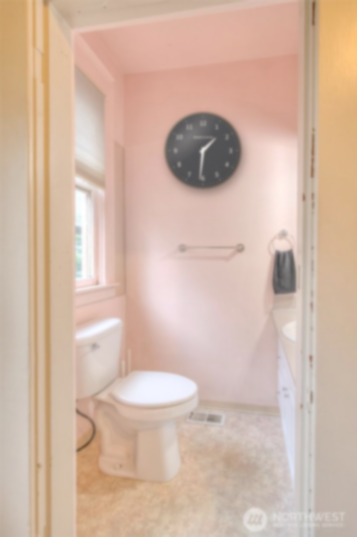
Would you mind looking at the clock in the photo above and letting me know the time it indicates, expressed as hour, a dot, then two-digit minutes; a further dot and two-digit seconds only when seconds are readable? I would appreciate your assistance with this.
1.31
